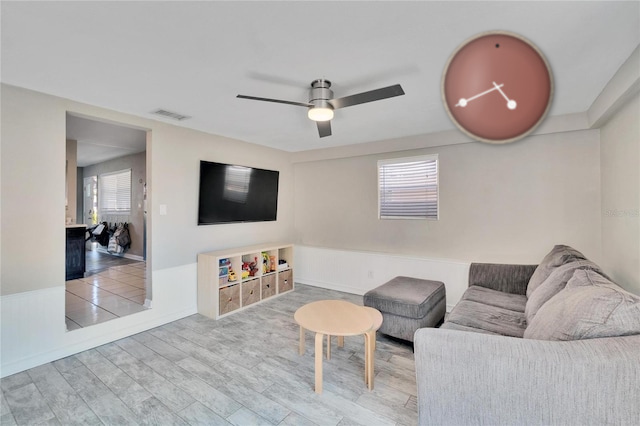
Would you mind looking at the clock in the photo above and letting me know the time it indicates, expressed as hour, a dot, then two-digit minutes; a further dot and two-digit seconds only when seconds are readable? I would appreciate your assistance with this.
4.41
